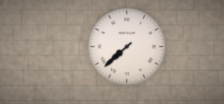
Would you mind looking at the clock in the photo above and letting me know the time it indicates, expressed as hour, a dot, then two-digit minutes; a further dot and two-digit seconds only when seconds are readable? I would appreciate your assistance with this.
7.38
